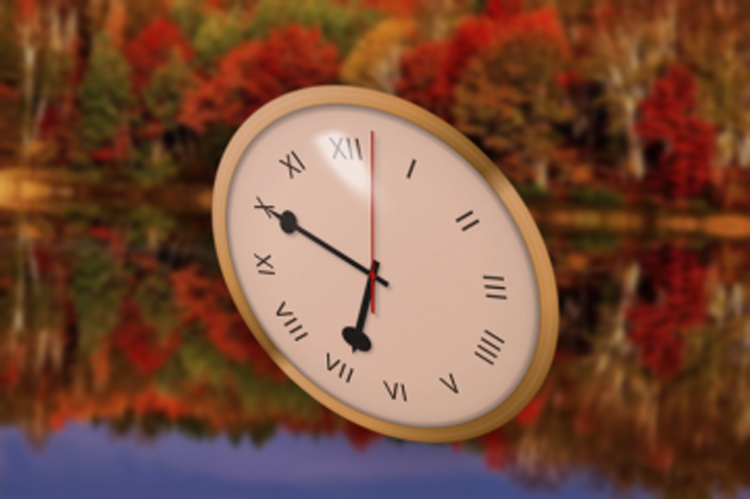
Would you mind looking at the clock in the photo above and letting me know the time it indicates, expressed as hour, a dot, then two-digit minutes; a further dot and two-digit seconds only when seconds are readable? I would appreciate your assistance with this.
6.50.02
